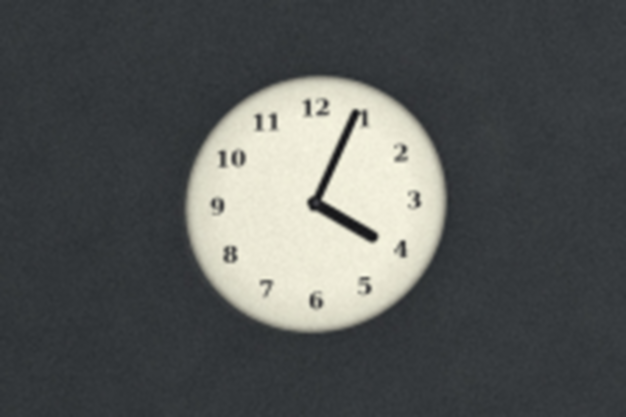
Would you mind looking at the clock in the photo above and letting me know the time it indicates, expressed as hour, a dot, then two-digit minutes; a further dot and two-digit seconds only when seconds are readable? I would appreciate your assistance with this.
4.04
